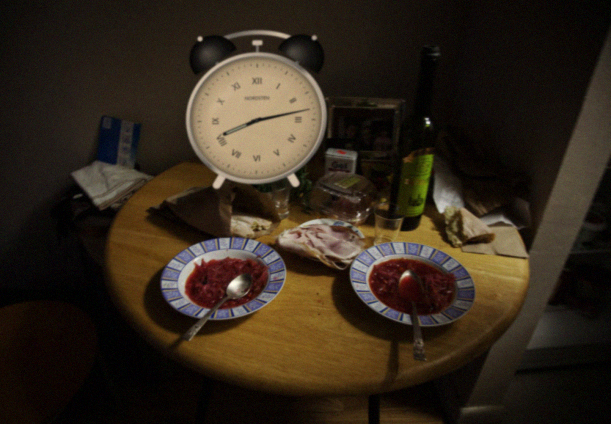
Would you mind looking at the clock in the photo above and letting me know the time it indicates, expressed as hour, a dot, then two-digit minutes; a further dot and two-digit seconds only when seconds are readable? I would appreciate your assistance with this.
8.13
